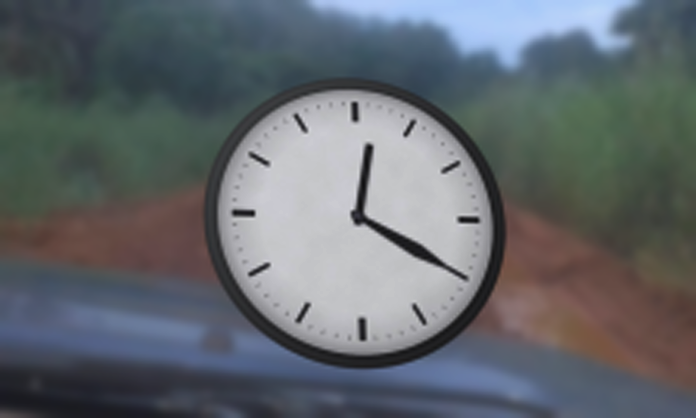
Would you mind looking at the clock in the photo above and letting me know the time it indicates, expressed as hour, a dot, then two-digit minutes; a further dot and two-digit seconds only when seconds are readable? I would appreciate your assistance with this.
12.20
